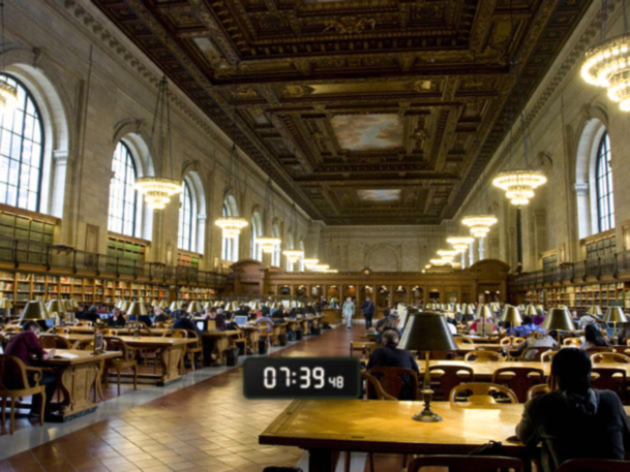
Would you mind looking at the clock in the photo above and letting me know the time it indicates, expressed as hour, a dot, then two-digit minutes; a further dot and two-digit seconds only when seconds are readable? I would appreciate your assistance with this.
7.39.48
